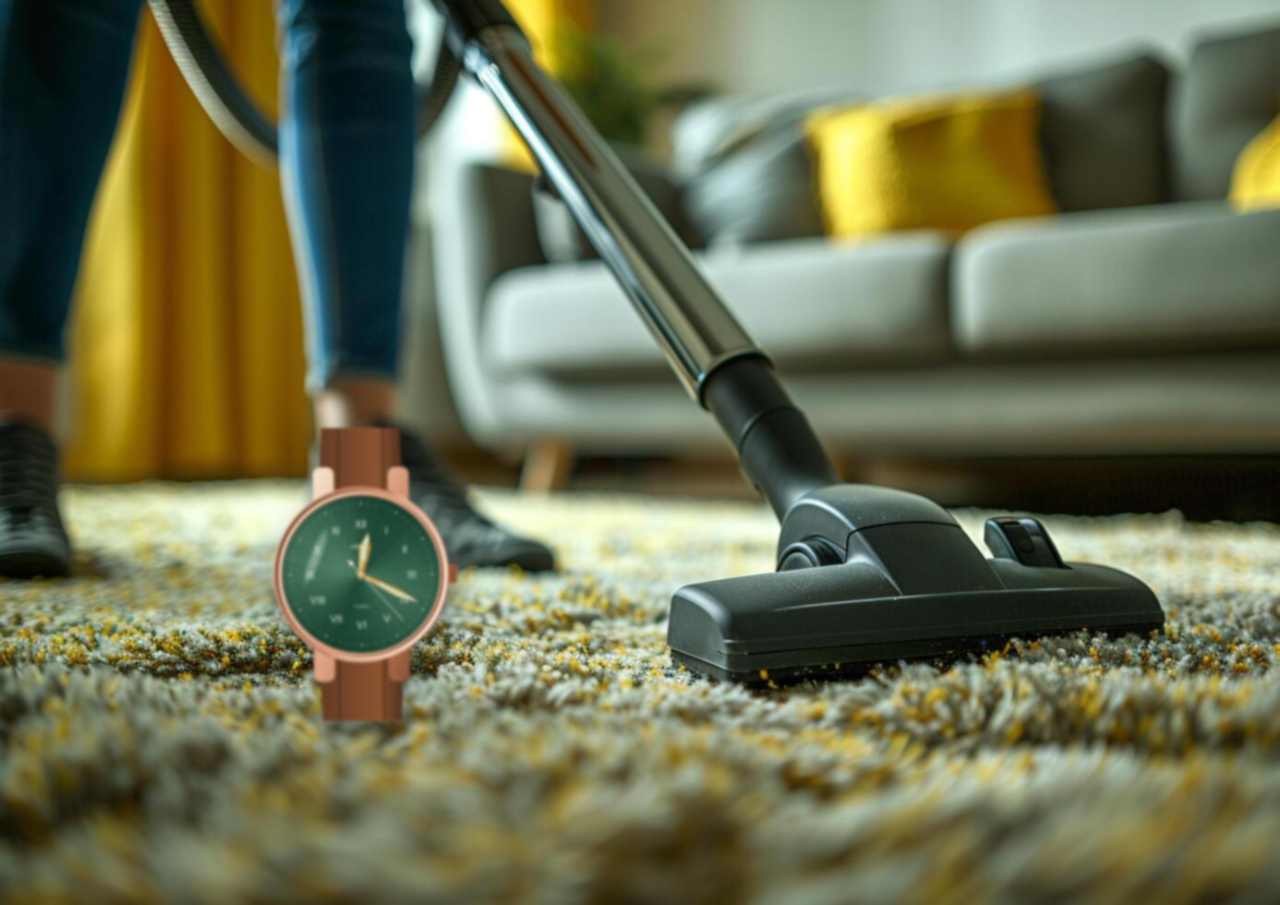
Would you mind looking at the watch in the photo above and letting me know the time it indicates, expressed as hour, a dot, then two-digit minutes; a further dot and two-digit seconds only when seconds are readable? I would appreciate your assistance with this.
12.19.23
